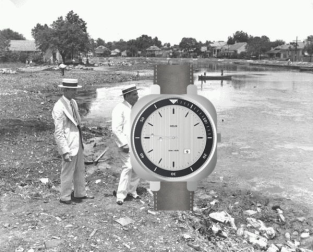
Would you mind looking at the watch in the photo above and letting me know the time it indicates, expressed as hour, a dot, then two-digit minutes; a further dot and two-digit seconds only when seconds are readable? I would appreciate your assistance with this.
8.46
